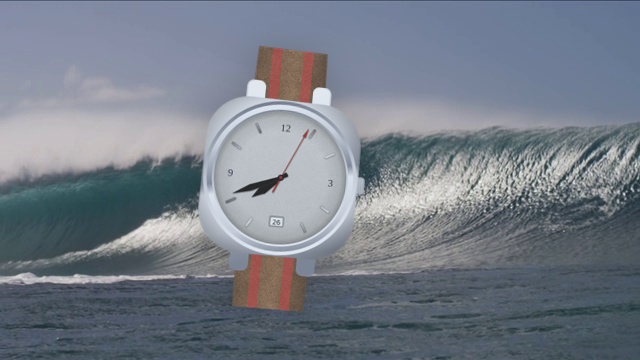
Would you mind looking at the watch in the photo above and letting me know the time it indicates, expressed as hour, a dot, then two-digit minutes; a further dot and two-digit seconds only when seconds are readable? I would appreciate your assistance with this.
7.41.04
